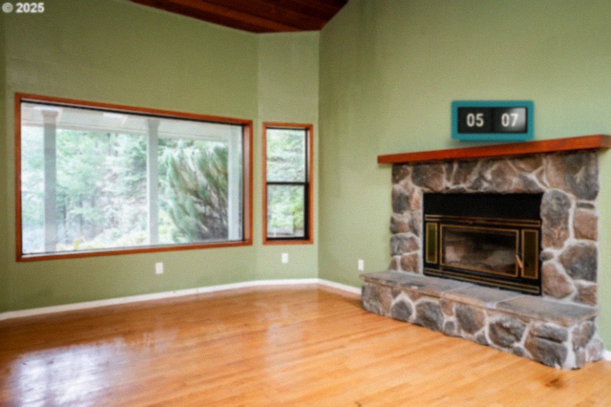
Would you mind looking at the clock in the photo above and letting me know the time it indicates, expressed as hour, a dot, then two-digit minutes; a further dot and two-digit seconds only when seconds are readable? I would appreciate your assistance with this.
5.07
